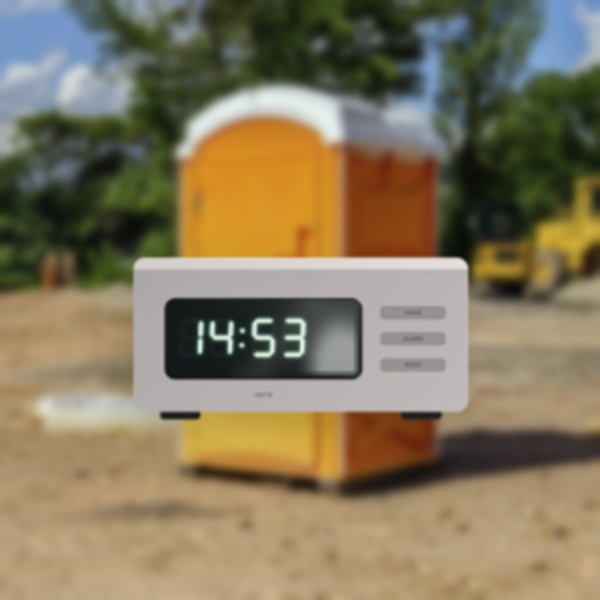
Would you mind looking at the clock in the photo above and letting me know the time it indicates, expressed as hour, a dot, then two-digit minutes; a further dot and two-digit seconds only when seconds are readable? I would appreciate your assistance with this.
14.53
